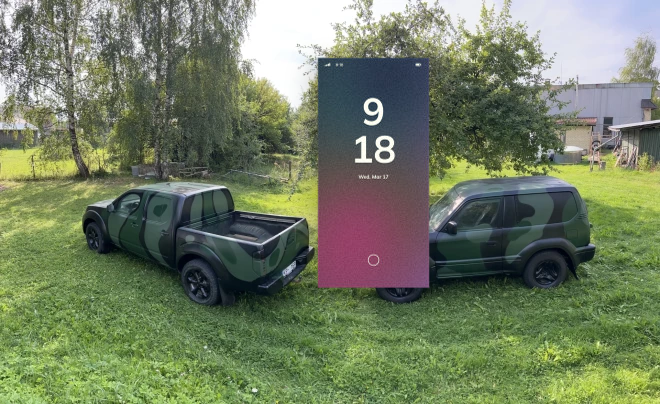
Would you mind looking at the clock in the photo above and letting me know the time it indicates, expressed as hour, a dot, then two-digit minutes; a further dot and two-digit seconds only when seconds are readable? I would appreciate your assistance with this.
9.18
